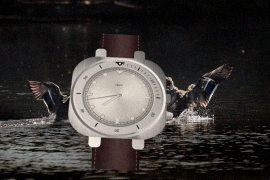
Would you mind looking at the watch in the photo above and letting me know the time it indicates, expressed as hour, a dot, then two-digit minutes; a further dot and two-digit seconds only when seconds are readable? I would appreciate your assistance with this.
7.43
